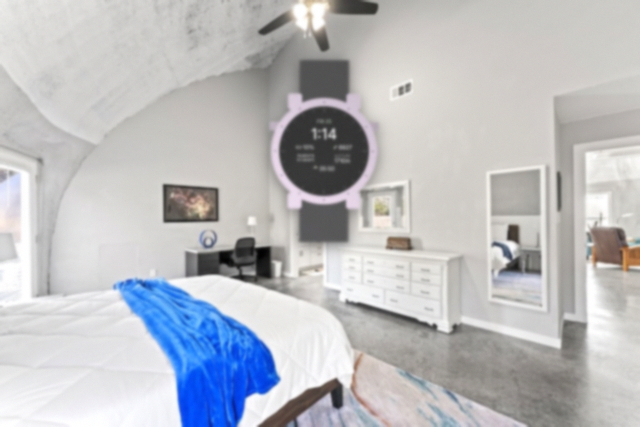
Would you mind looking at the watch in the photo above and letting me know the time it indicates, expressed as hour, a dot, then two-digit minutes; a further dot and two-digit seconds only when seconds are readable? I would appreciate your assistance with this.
1.14
